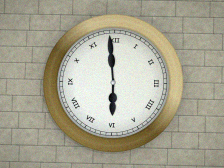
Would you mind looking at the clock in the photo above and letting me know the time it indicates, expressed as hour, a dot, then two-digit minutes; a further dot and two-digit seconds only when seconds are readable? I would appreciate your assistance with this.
5.59
